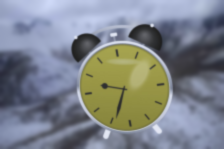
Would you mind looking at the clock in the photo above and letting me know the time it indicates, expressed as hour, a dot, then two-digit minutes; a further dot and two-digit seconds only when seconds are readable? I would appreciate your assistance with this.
9.34
